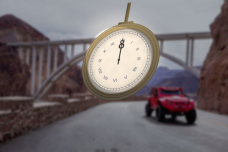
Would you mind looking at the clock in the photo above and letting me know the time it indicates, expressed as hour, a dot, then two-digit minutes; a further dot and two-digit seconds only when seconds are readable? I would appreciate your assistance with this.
12.00
